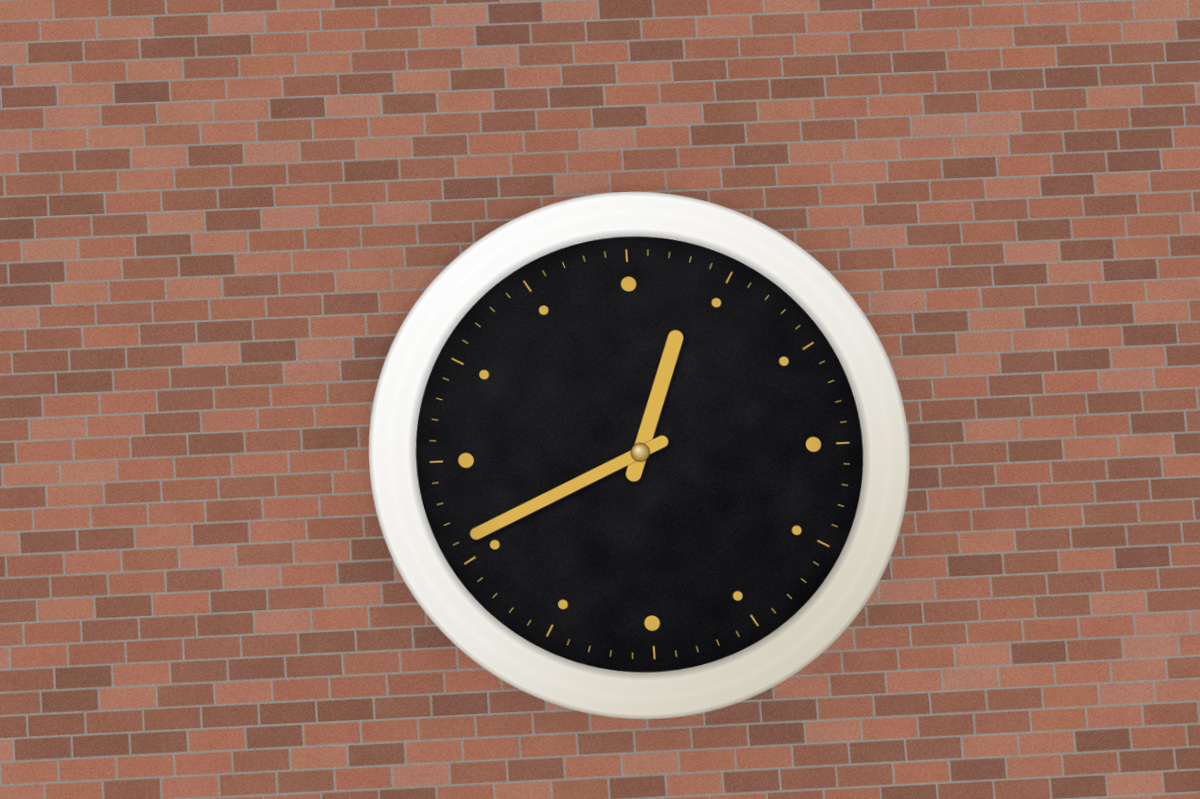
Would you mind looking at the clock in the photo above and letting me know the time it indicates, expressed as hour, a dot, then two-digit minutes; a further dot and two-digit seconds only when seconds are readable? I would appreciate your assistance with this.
12.41
